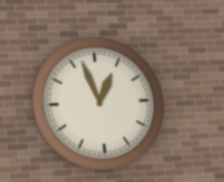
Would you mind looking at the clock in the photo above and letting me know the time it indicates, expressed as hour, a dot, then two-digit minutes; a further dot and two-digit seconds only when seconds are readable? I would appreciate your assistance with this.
12.57
